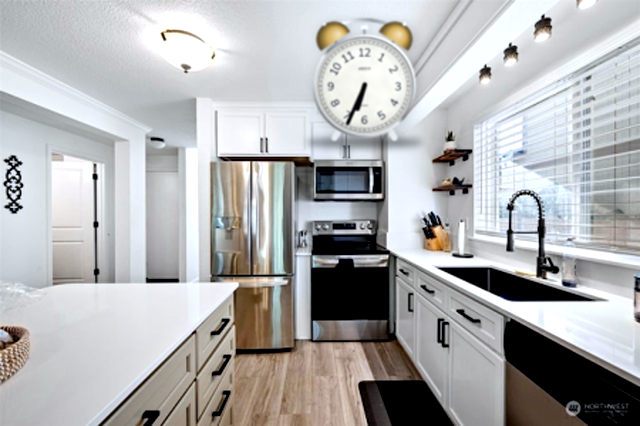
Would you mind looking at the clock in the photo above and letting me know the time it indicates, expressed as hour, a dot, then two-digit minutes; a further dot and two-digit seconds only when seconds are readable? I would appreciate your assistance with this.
6.34
